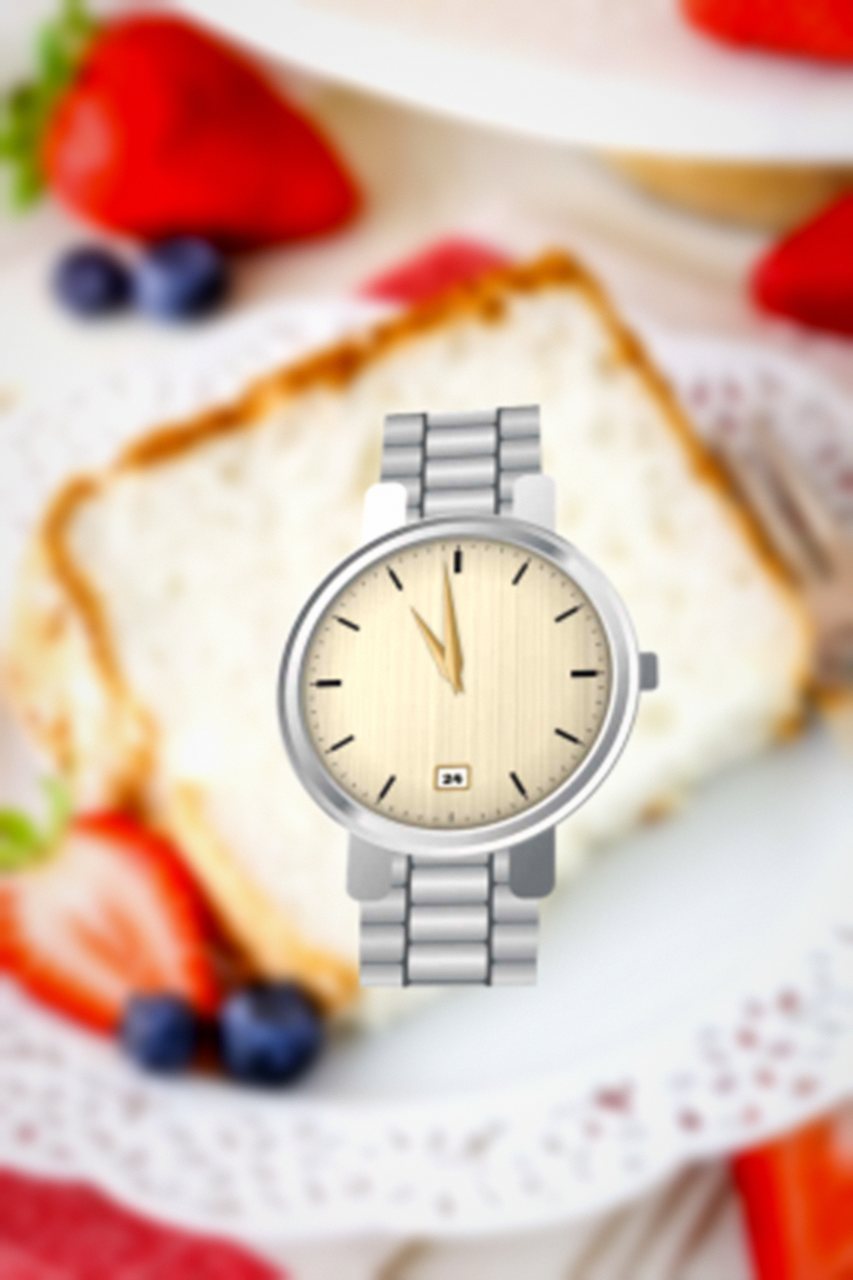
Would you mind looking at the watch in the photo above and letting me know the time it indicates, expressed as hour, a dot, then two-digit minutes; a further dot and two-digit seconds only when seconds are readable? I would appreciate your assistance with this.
10.59
